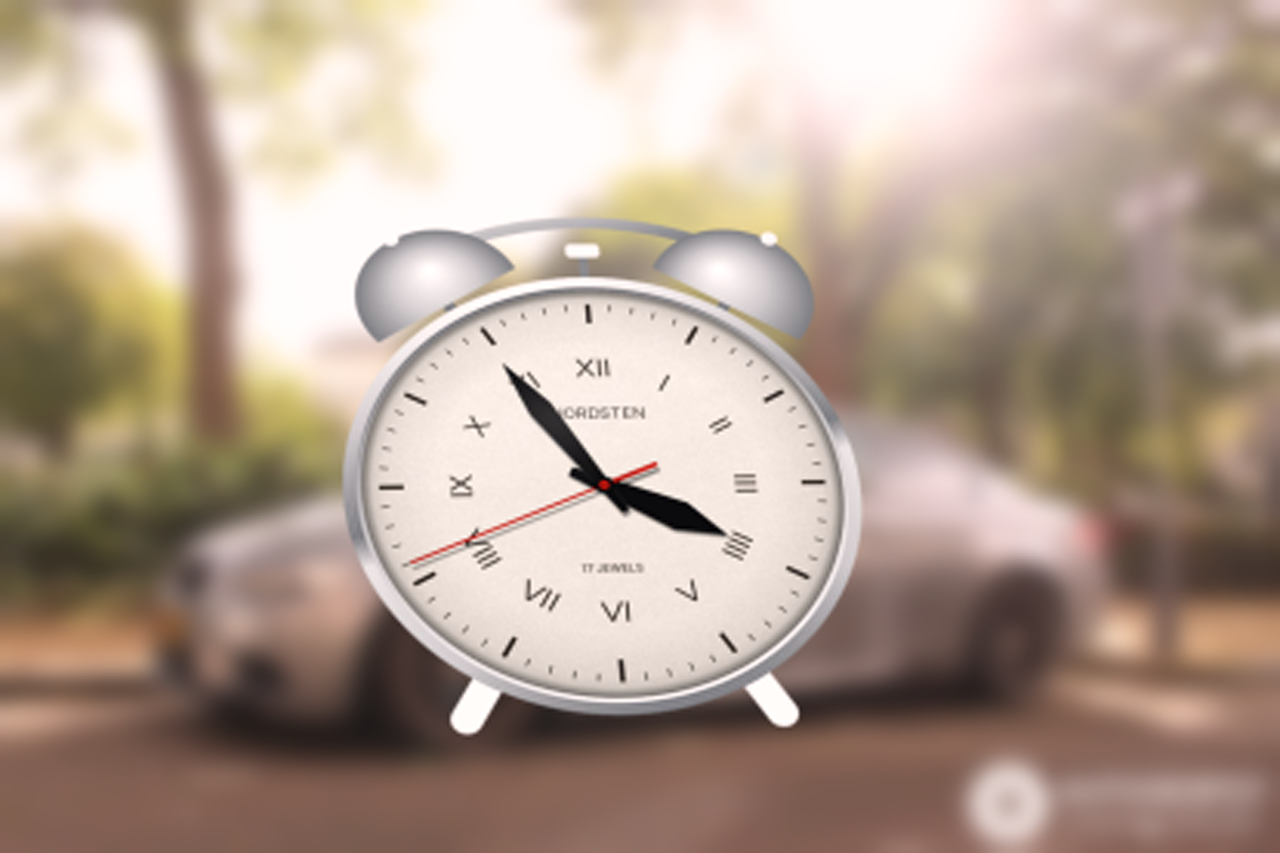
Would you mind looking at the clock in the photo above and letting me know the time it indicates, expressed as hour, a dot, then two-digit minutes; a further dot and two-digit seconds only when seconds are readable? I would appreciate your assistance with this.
3.54.41
